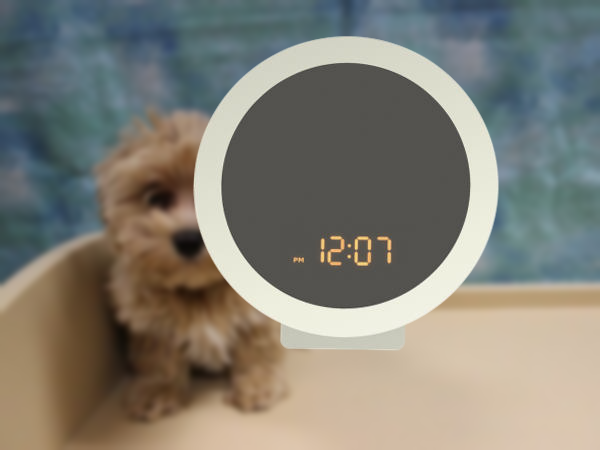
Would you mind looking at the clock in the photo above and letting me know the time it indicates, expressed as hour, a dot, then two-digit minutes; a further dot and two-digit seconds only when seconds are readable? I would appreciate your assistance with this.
12.07
